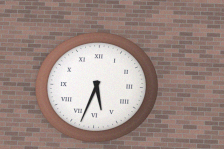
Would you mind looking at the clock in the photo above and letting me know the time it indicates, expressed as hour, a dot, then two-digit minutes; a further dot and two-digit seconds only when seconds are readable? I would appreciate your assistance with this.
5.33
